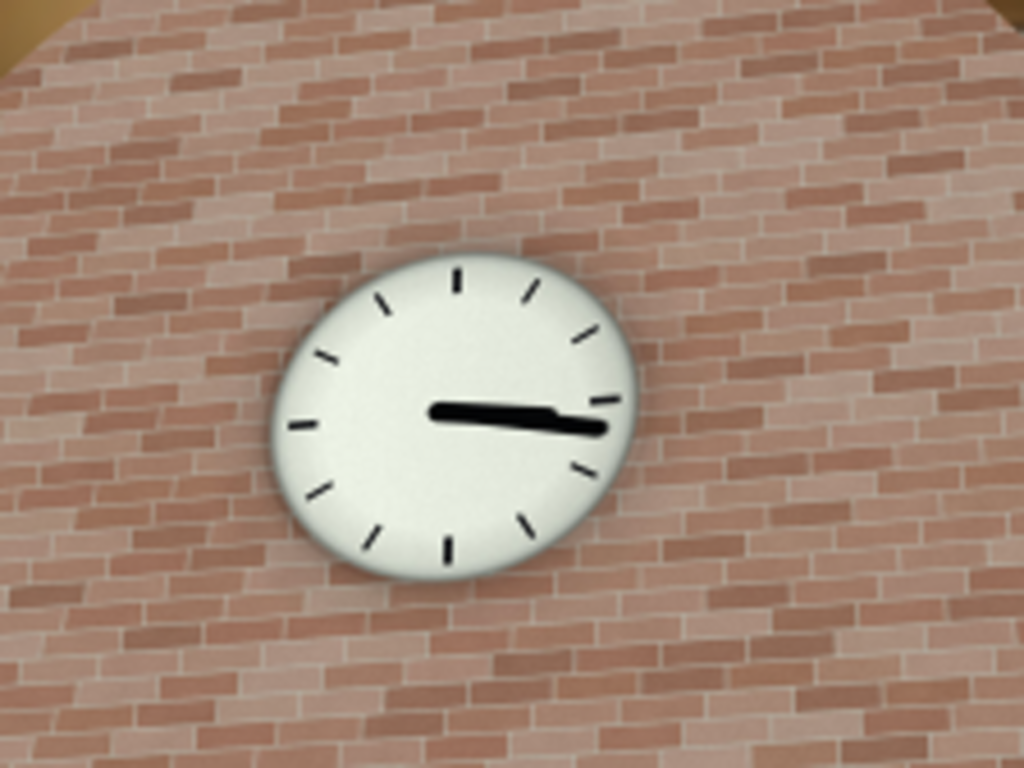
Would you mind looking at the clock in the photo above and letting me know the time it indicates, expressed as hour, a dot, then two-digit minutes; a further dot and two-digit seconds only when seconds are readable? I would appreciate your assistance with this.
3.17
